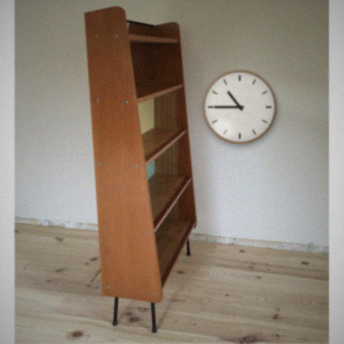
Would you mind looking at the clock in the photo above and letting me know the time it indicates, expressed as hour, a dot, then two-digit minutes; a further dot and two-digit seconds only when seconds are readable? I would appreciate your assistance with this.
10.45
